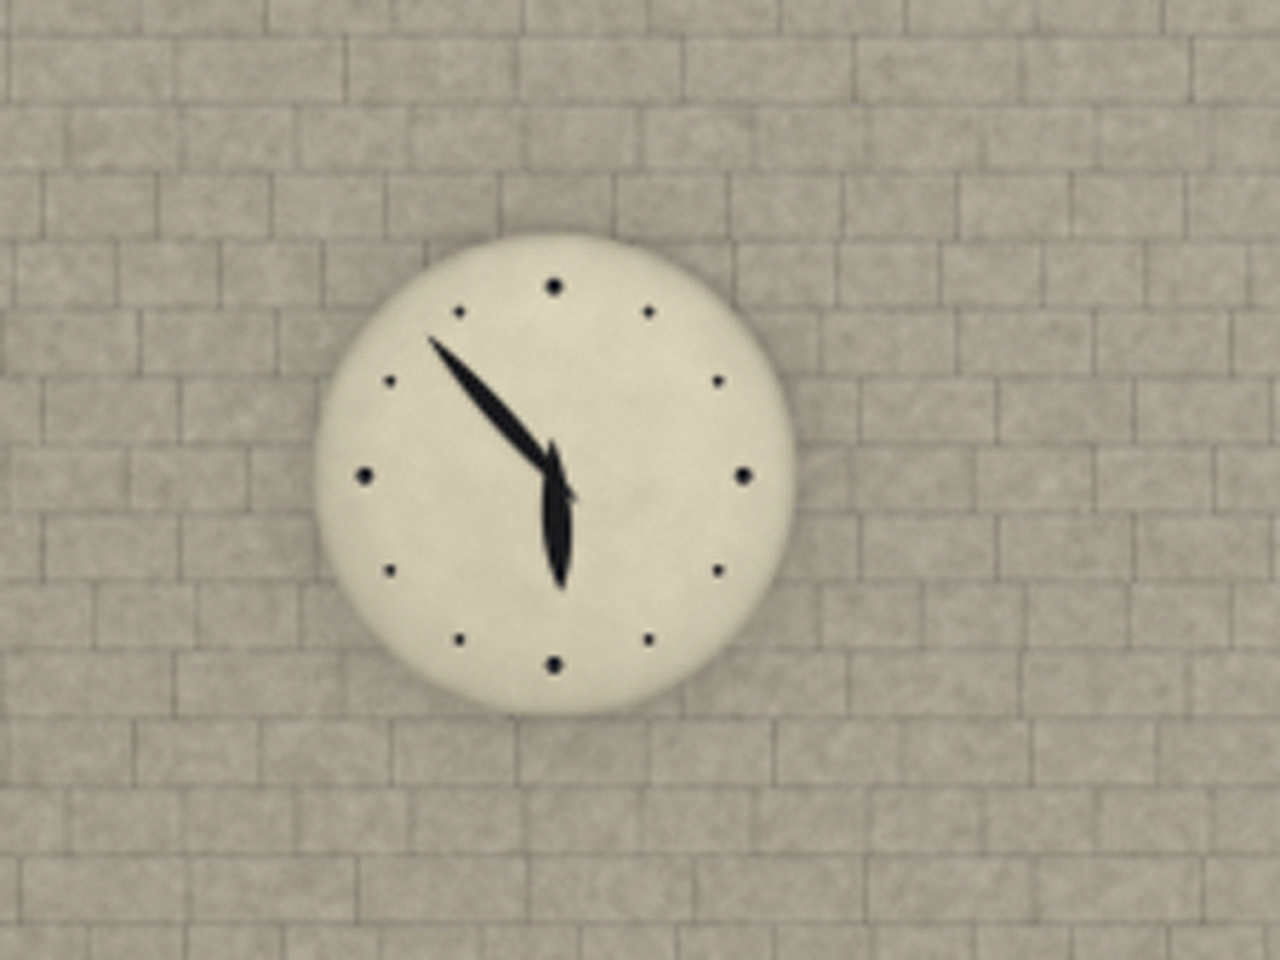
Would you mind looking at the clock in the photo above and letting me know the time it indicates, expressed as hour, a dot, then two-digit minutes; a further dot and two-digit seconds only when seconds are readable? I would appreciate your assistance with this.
5.53
